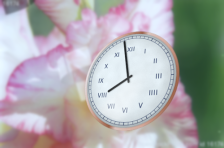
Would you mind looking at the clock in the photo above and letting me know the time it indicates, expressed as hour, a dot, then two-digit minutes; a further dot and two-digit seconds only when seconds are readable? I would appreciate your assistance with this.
7.58
